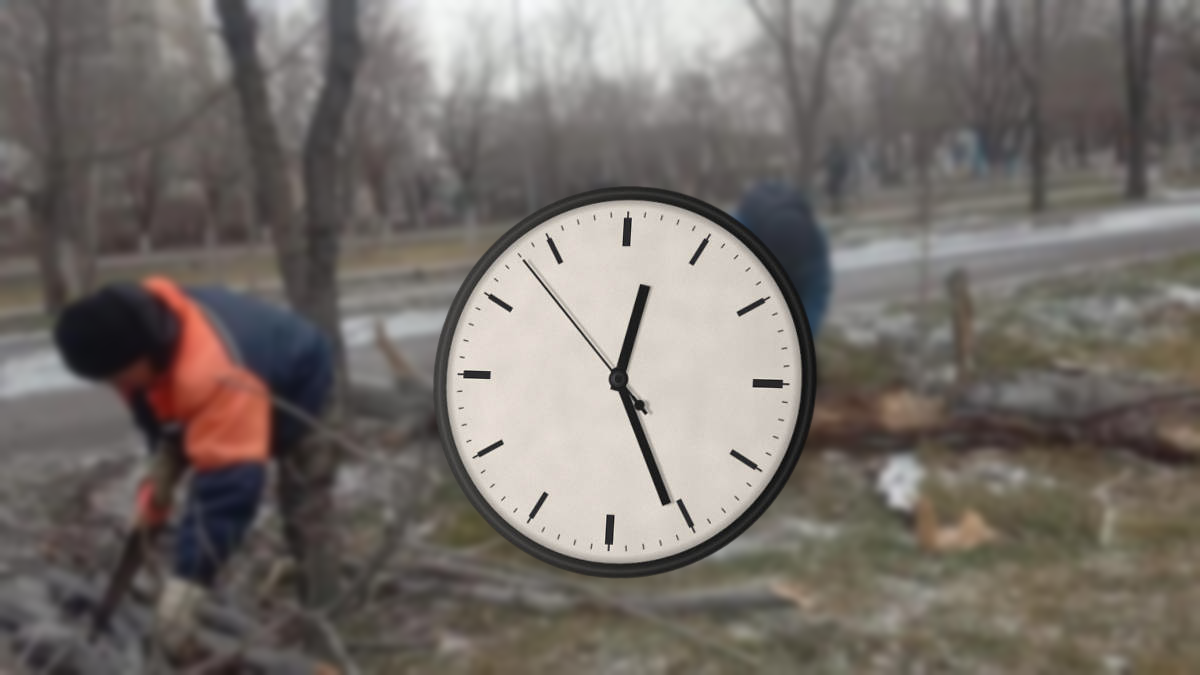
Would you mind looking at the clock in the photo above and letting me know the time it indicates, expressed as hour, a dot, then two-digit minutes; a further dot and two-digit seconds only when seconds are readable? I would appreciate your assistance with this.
12.25.53
